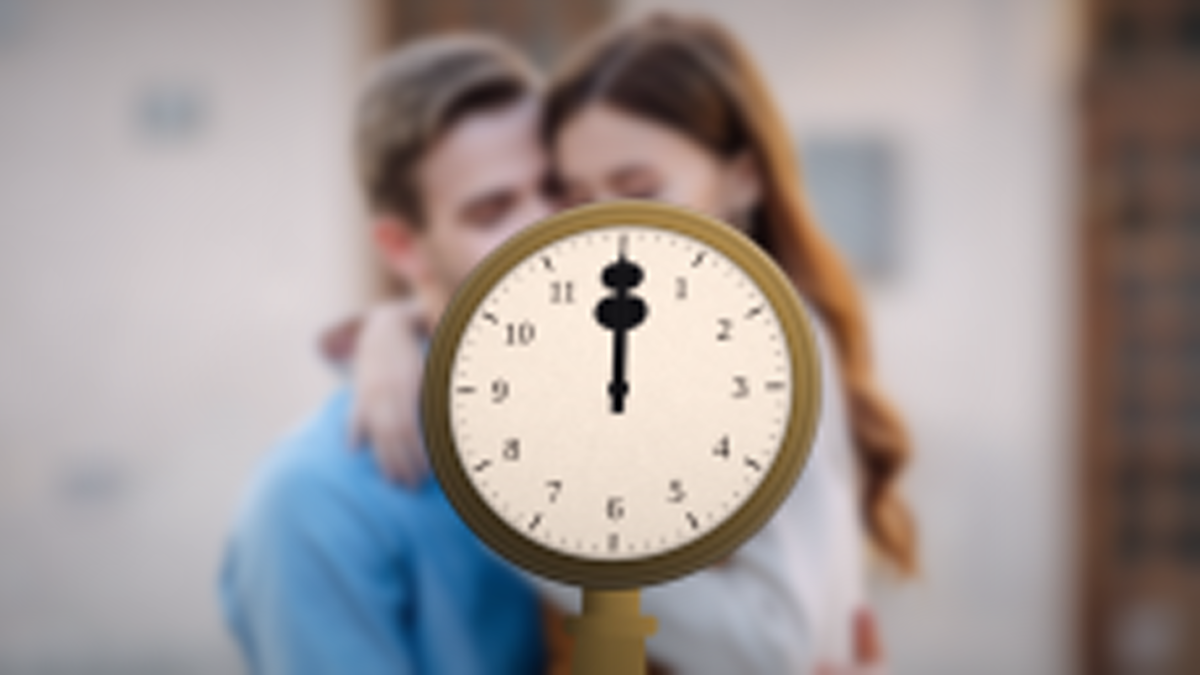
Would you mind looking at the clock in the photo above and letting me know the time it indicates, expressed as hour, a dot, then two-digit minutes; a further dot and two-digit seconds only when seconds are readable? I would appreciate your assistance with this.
12.00
